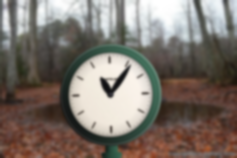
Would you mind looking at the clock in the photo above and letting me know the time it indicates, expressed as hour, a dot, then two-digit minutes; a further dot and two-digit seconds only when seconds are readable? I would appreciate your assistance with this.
11.06
